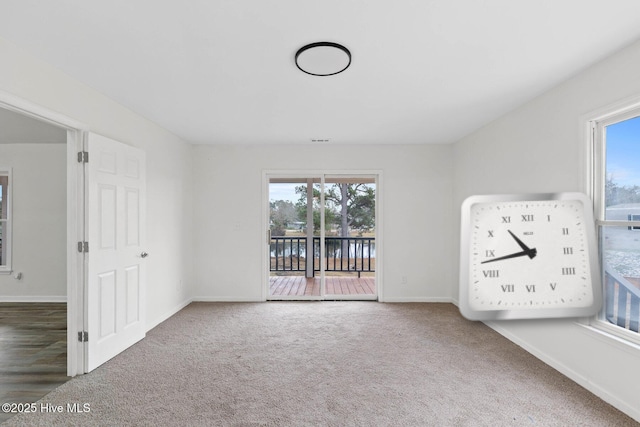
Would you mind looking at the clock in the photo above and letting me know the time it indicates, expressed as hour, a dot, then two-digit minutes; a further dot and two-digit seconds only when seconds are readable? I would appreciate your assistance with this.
10.43
